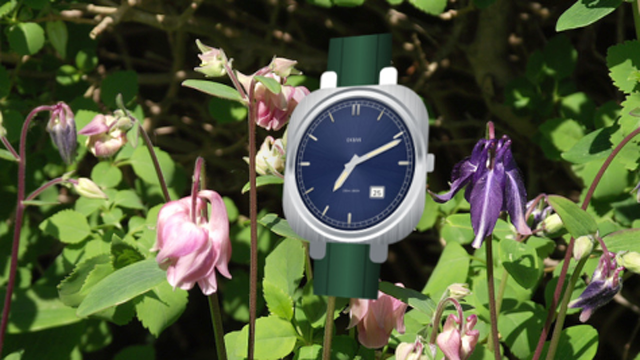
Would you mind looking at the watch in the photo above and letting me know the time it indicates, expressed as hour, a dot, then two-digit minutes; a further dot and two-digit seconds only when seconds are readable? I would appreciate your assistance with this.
7.11
